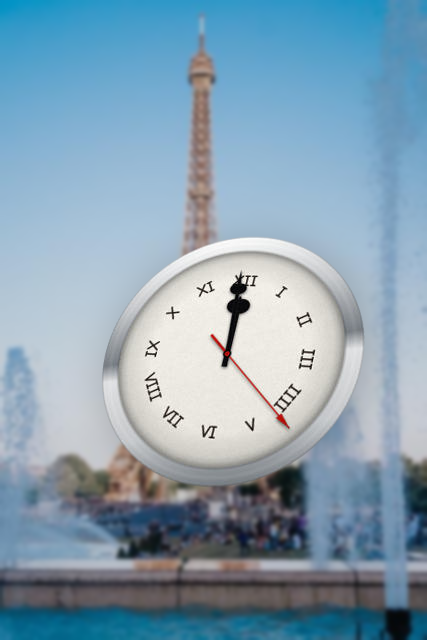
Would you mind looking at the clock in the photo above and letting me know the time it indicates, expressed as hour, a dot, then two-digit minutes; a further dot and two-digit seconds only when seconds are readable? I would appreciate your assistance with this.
11.59.22
